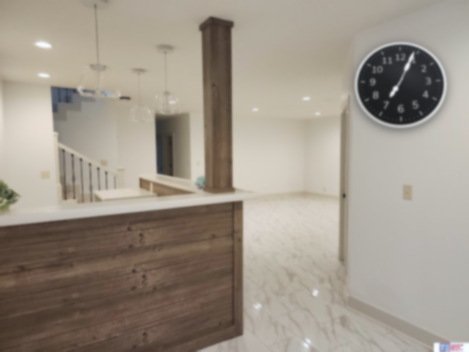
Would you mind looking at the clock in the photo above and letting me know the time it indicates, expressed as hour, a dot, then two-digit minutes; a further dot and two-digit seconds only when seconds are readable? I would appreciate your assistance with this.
7.04
